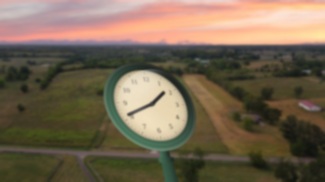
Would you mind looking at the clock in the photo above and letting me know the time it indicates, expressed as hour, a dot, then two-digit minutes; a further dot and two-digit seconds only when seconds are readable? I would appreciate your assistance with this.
1.41
